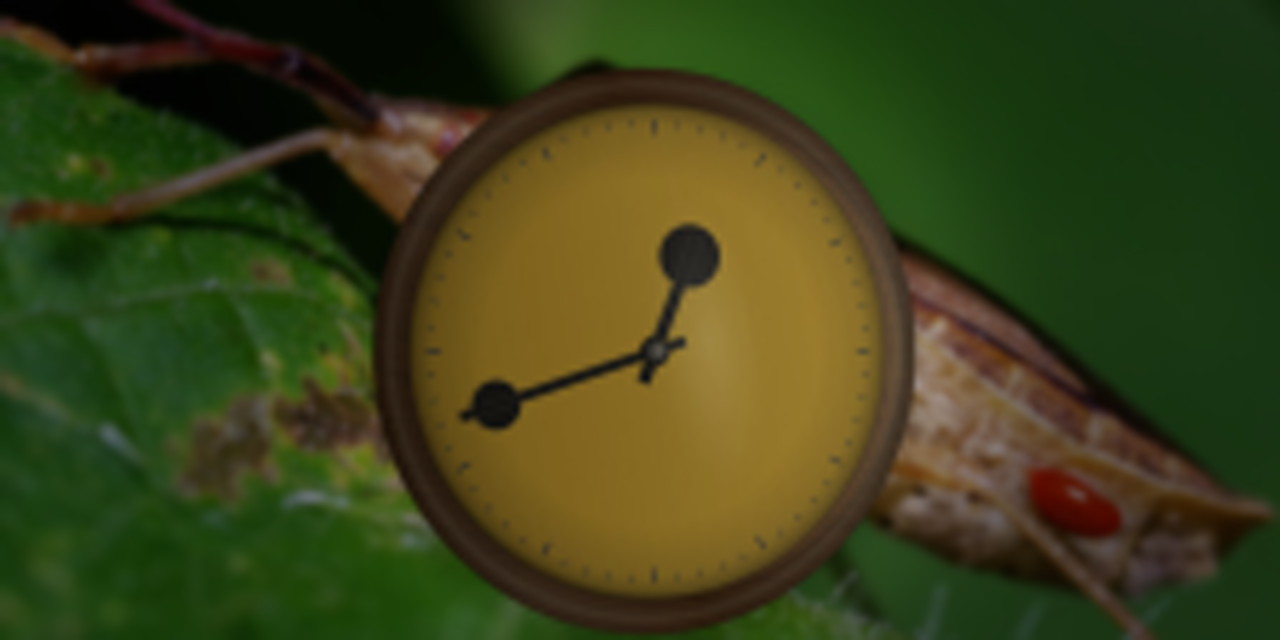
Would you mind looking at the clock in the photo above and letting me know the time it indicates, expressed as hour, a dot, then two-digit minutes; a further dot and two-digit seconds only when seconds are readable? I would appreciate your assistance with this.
12.42
